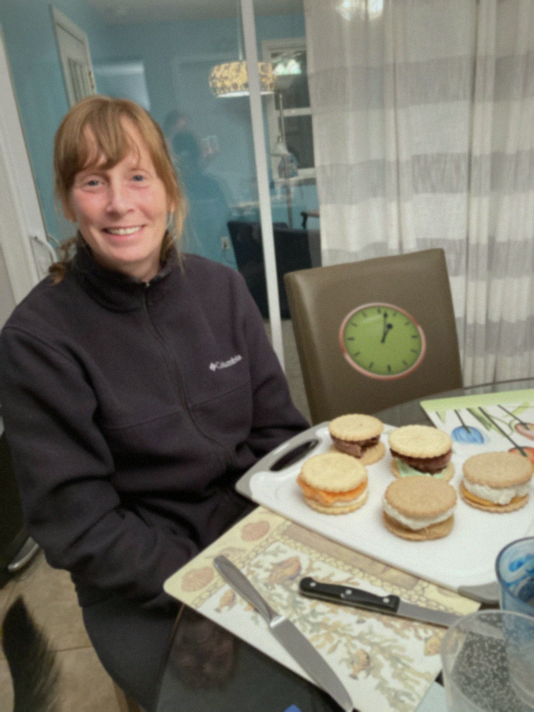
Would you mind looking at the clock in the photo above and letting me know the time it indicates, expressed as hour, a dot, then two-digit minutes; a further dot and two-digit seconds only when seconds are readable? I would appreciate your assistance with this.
1.02
